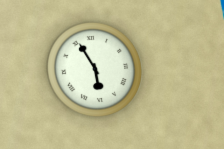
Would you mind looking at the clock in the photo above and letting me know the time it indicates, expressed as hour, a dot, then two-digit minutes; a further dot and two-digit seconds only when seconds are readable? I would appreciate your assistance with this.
5.56
